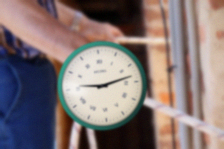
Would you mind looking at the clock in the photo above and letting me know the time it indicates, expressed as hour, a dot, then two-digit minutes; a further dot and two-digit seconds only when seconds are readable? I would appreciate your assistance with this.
9.13
